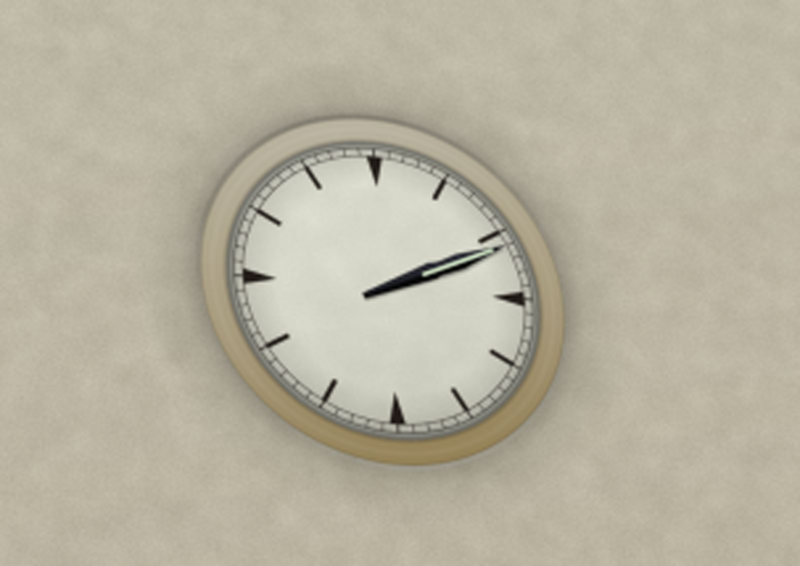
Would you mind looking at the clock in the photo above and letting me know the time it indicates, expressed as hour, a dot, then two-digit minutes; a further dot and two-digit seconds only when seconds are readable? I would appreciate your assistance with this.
2.11
